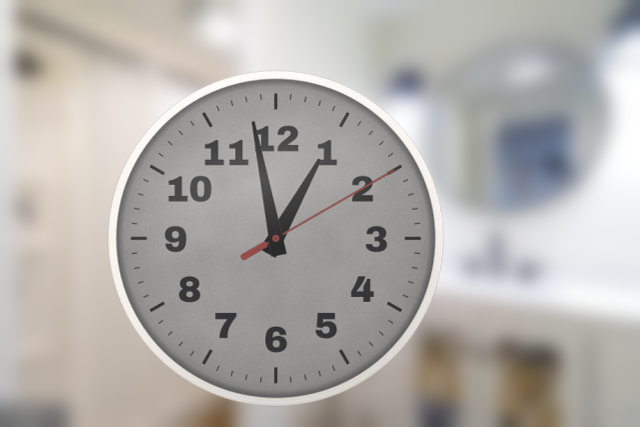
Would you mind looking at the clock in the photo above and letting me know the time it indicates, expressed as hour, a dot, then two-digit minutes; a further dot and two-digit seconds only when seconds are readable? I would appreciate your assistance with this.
12.58.10
